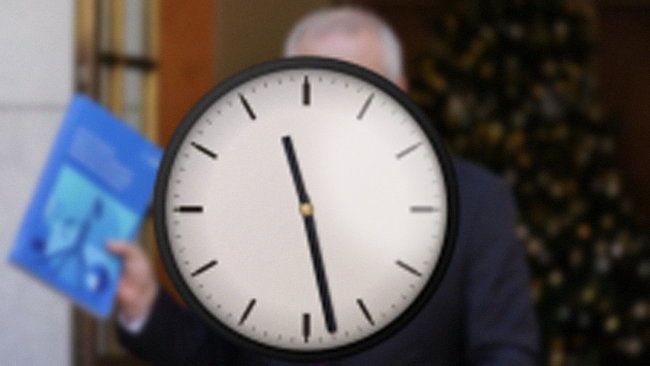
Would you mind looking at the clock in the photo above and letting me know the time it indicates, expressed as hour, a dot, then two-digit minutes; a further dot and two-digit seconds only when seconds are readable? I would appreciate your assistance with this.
11.28
